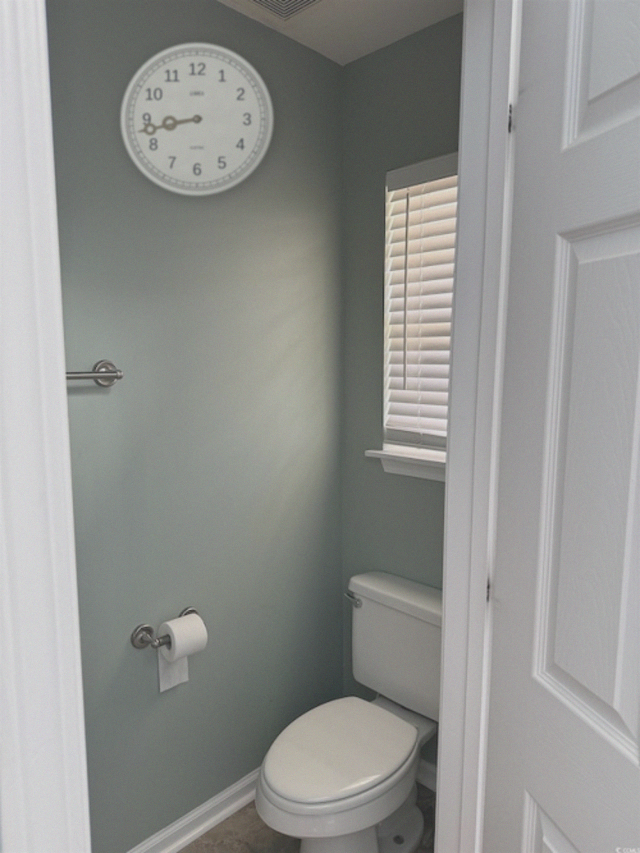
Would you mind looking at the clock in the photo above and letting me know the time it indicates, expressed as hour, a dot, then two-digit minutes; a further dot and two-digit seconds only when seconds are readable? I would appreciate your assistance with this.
8.43
